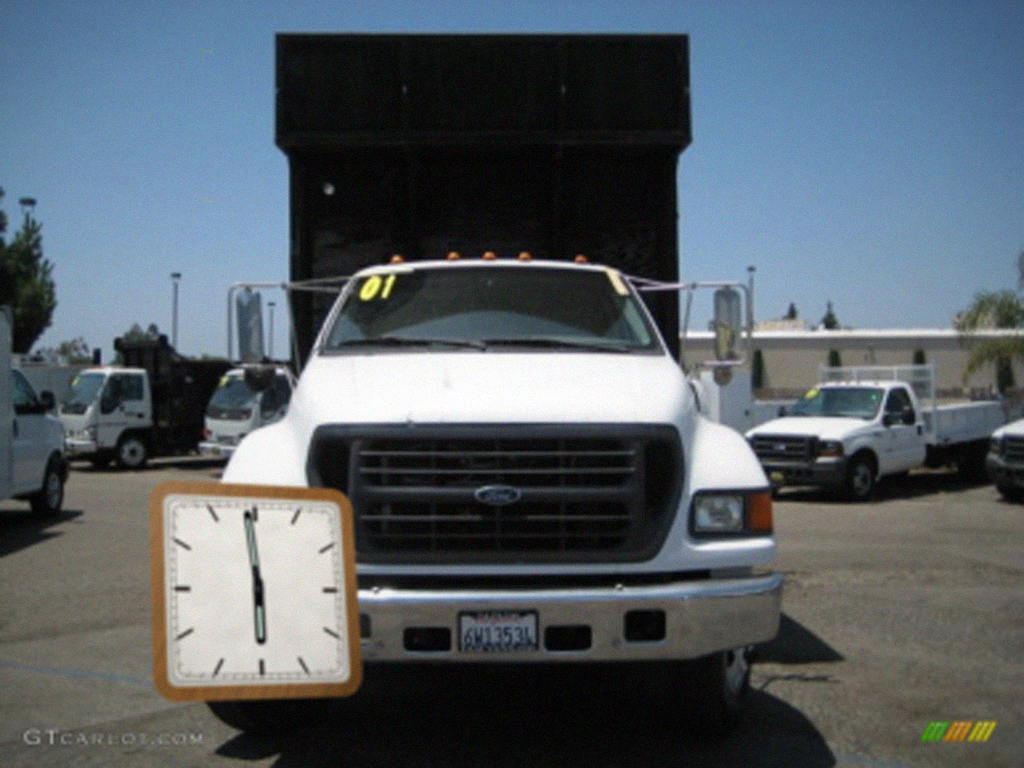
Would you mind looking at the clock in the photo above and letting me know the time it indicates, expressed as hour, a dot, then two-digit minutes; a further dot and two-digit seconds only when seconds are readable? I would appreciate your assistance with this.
5.59
